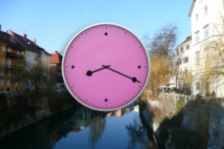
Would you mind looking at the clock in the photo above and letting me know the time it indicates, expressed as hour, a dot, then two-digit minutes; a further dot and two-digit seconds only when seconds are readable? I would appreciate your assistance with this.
8.19
